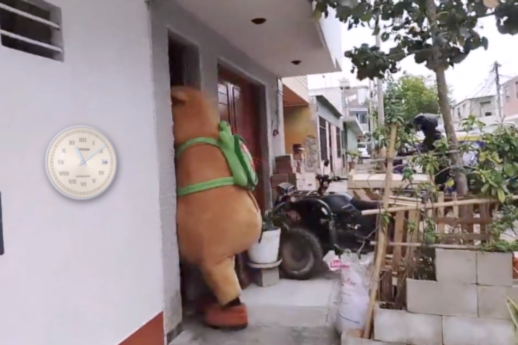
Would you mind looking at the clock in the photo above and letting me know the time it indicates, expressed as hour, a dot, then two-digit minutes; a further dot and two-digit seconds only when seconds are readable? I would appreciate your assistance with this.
11.09
